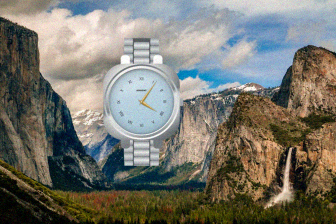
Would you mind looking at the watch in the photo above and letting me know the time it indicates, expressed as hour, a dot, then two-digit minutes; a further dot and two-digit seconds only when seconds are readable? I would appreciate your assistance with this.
4.06
